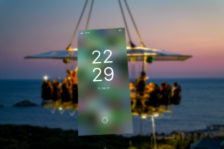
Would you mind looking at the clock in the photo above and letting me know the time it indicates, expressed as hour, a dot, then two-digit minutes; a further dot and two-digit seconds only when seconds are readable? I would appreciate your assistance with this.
22.29
